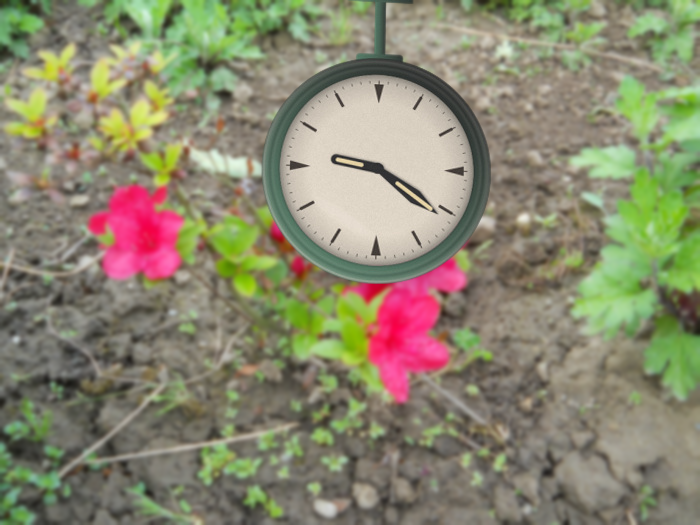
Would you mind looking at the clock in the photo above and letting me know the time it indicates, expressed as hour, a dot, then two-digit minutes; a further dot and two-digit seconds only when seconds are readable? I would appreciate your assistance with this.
9.21
